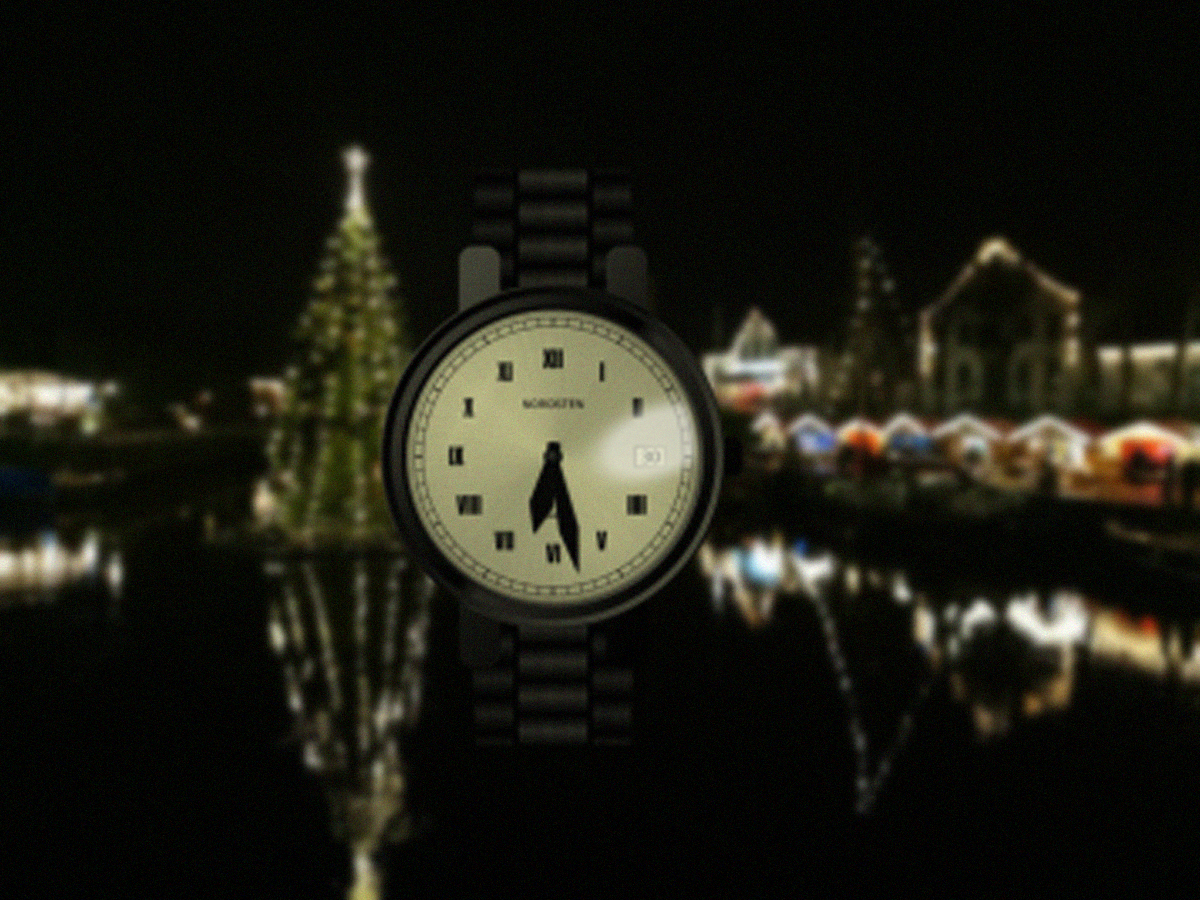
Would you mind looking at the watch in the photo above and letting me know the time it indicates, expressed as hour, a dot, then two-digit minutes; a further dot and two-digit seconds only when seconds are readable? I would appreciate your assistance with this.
6.28
